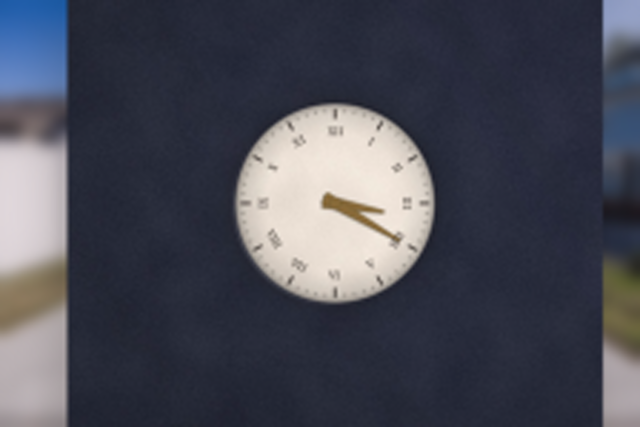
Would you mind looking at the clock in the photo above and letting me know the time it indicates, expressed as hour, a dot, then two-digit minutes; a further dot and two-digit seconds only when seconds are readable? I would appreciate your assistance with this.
3.20
